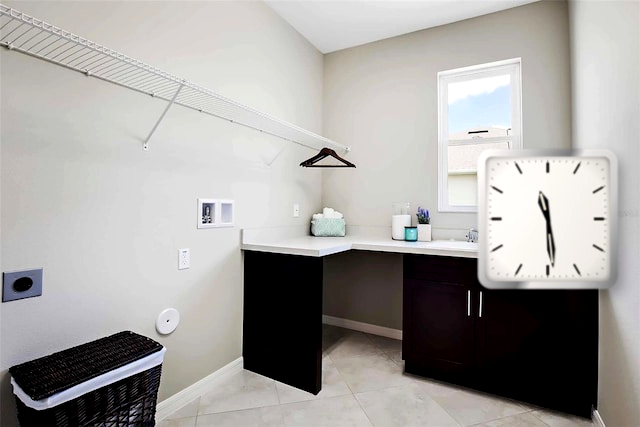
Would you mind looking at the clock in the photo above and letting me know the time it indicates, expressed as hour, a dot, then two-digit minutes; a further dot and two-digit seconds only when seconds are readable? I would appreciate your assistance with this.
11.29
